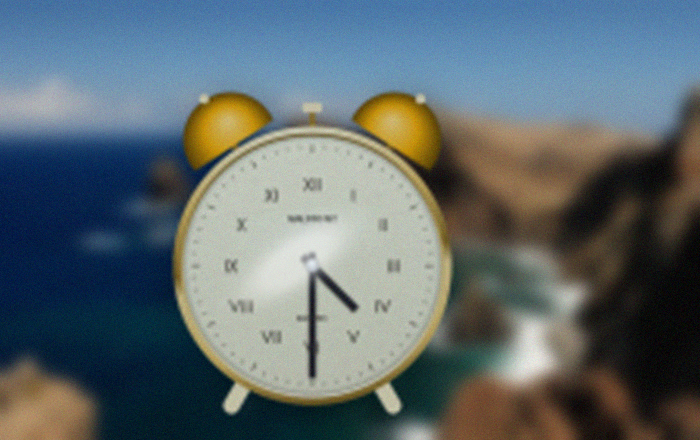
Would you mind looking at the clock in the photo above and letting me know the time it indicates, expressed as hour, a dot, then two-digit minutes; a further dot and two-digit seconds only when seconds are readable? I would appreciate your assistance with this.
4.30
